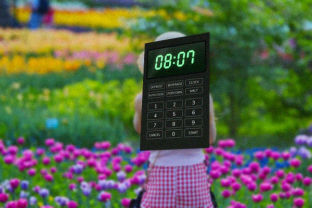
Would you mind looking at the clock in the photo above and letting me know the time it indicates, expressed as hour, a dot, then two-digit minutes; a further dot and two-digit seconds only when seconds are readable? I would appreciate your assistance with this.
8.07
